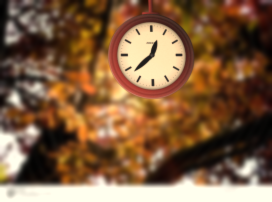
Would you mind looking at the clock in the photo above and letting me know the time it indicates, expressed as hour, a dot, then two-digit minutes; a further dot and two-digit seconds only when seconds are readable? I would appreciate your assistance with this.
12.38
